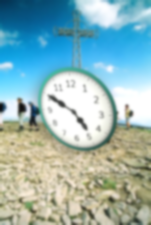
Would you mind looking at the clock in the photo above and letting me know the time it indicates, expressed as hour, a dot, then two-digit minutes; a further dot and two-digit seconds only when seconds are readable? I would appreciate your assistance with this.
4.50
